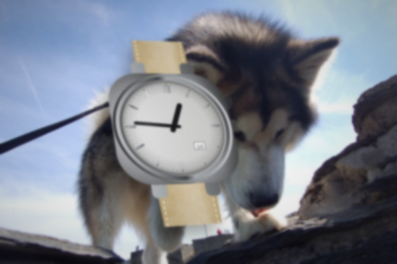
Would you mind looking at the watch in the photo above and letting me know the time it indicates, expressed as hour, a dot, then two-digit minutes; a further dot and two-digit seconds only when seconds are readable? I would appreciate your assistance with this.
12.46
